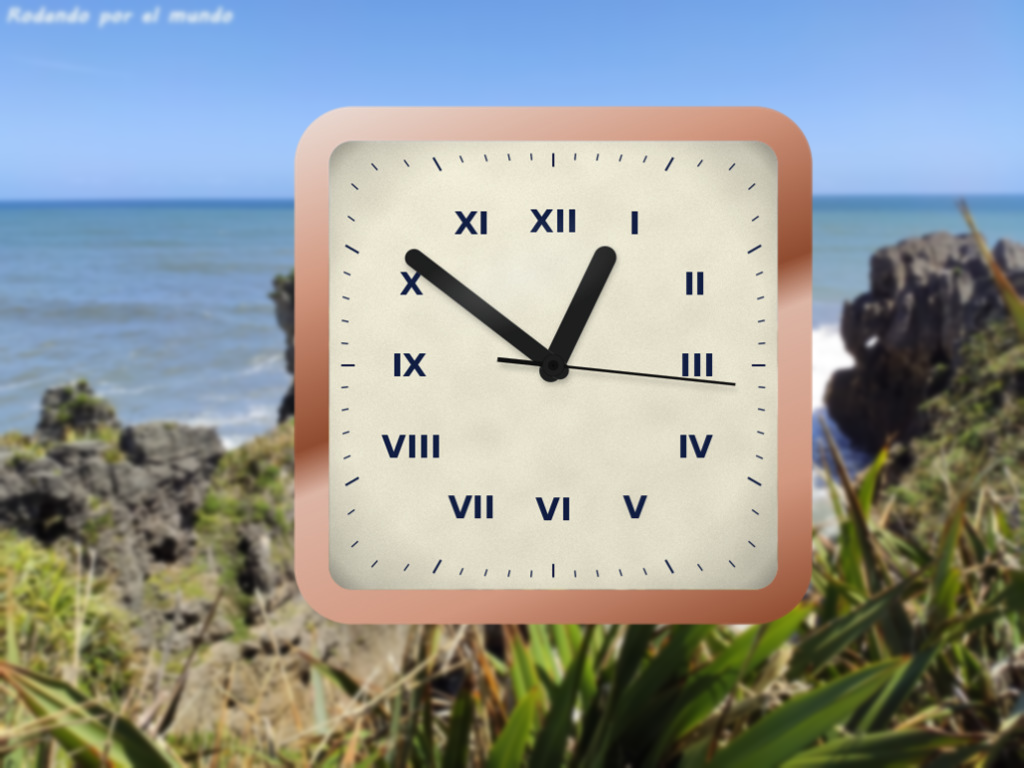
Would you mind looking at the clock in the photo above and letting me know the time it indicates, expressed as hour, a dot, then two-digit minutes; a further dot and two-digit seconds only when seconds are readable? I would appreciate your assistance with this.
12.51.16
